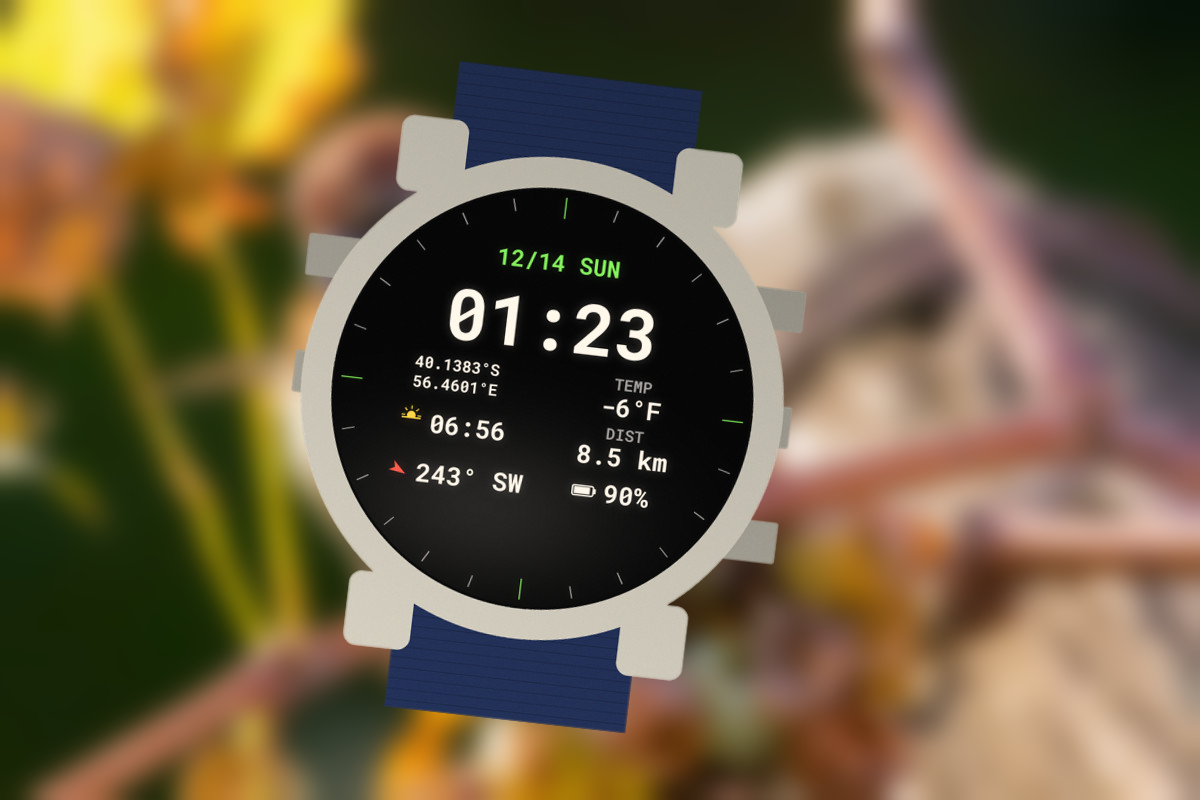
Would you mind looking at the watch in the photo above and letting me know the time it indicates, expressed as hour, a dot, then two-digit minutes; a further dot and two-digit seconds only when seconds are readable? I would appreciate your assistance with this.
1.23
